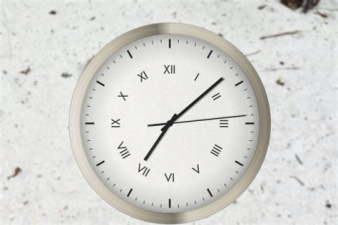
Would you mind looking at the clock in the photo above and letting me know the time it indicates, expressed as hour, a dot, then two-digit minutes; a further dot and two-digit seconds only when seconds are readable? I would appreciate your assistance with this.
7.08.14
